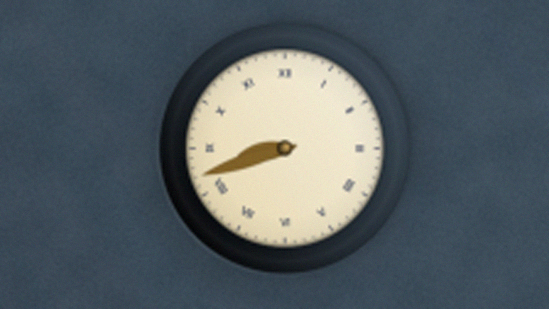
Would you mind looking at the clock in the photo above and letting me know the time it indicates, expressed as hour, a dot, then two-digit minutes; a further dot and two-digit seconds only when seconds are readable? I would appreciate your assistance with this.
8.42
